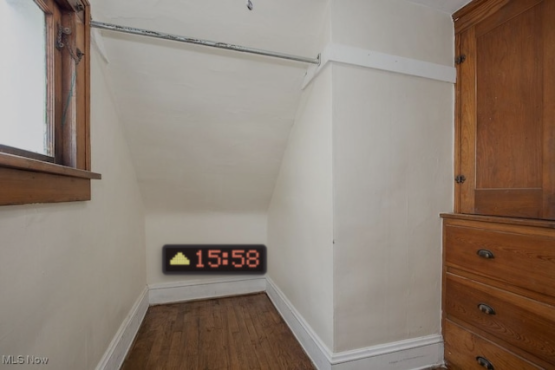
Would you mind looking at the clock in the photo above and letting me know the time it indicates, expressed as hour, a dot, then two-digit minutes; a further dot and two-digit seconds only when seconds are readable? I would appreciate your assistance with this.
15.58
